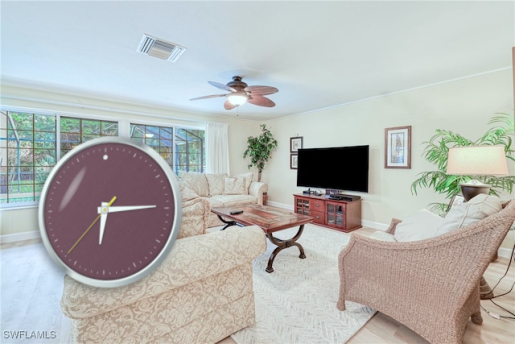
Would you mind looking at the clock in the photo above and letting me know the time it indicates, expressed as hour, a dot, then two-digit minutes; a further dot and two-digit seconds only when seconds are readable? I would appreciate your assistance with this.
6.14.37
